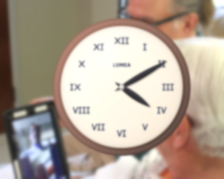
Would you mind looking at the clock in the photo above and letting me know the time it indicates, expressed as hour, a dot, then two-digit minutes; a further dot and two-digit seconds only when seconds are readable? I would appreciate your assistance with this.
4.10
